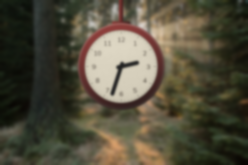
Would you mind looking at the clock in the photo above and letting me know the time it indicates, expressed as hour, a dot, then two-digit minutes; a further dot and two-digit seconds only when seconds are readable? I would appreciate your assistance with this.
2.33
